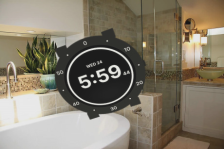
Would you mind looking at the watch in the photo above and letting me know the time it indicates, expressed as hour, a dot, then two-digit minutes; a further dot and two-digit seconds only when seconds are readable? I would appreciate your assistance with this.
5.59
